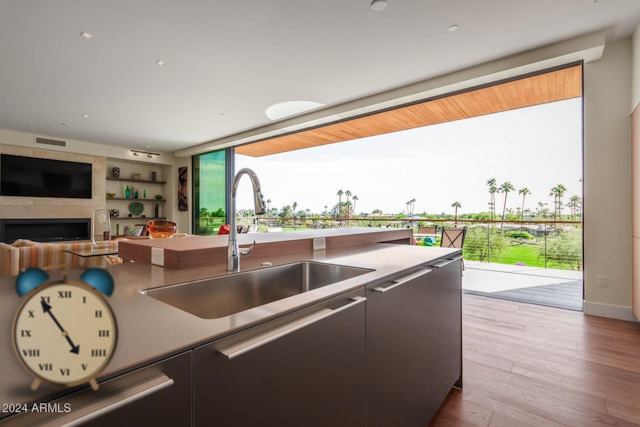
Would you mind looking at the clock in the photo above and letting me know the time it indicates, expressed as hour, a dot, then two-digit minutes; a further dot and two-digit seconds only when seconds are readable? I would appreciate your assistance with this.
4.54
